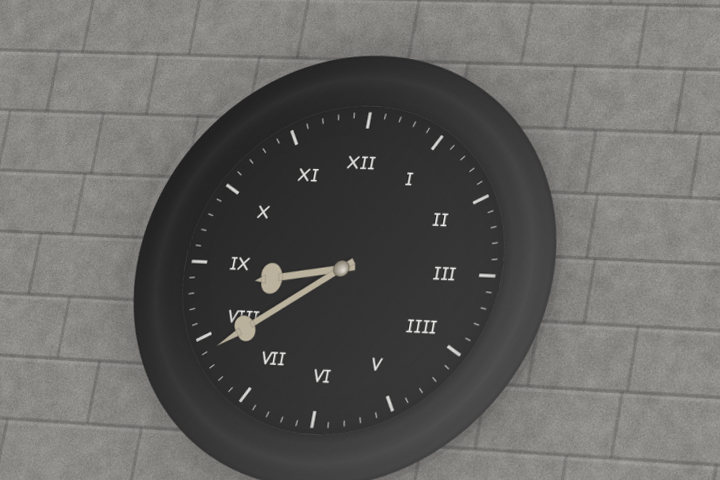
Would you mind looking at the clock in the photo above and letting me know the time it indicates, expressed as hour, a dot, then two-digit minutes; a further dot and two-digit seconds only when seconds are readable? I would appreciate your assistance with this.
8.39
